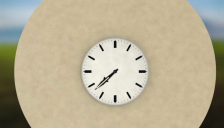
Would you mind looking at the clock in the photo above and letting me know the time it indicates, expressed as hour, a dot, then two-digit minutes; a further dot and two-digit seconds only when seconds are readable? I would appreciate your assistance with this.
7.38
